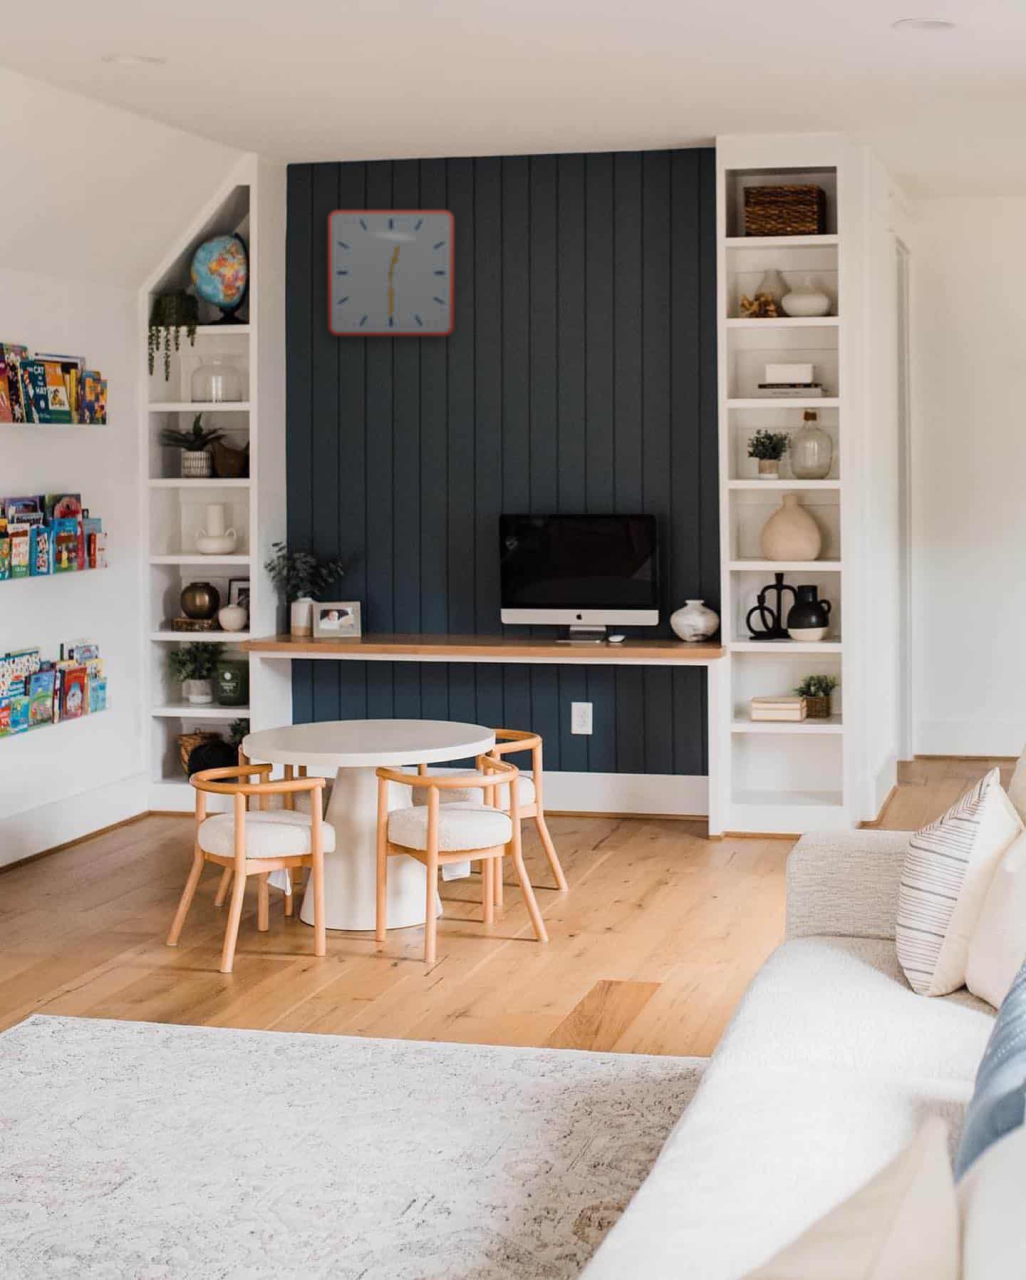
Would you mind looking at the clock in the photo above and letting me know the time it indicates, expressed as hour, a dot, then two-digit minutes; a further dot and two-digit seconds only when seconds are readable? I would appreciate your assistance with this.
12.30
